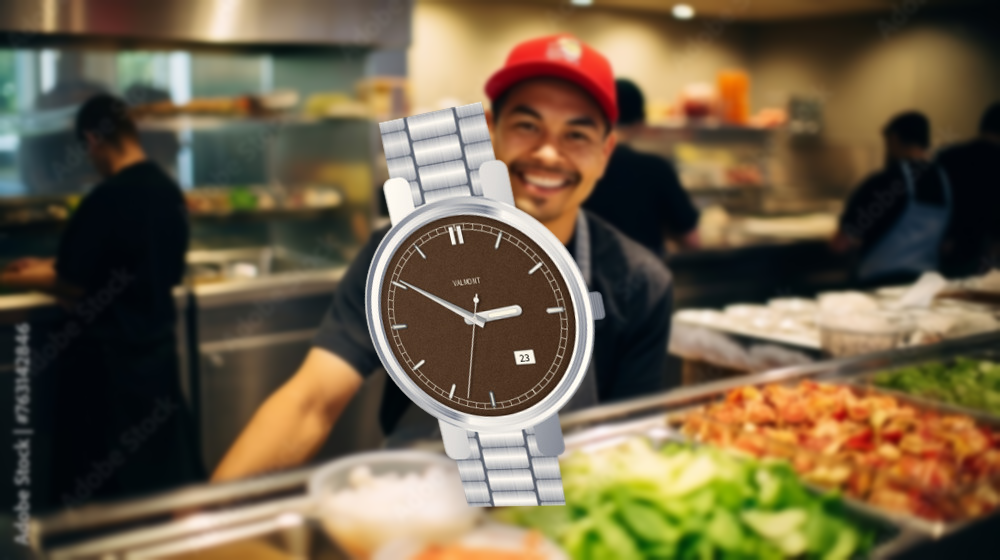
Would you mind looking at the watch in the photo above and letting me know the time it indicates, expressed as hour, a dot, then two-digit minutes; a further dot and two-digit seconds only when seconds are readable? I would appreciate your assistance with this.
2.50.33
